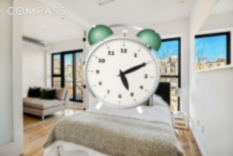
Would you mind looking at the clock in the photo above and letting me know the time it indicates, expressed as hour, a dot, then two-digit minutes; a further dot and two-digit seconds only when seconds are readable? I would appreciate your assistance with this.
5.10
